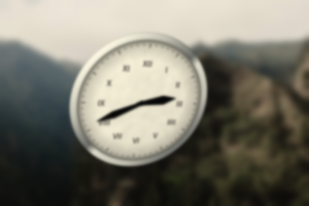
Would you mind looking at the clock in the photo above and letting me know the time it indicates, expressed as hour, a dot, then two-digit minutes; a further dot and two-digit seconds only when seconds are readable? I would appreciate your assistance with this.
2.41
